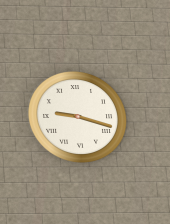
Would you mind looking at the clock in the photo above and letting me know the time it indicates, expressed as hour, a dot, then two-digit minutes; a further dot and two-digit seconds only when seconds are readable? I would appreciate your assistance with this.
9.18
